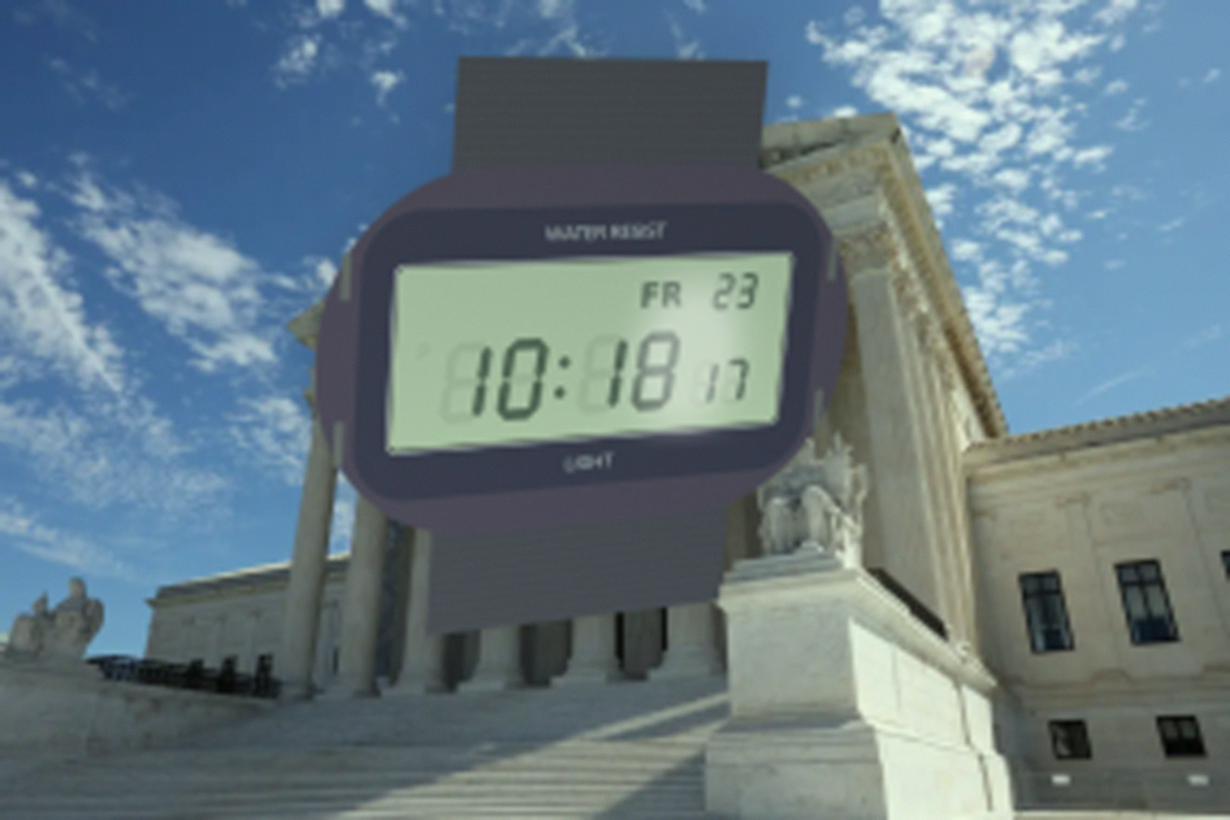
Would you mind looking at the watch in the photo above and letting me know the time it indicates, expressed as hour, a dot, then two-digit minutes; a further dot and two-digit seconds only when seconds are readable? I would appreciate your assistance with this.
10.18.17
